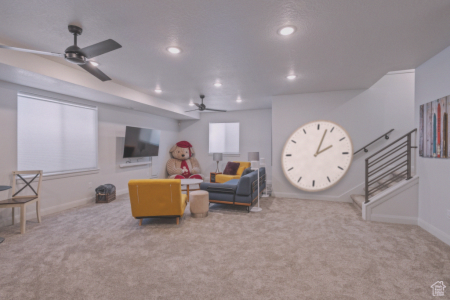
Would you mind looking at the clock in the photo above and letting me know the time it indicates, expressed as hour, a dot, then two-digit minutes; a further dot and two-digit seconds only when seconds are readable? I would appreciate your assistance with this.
2.03
